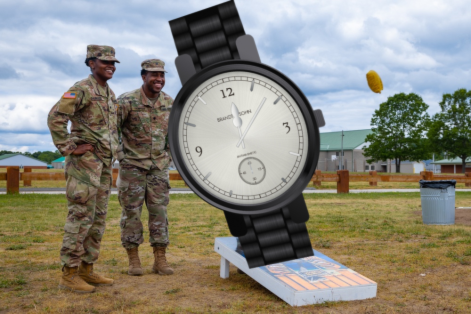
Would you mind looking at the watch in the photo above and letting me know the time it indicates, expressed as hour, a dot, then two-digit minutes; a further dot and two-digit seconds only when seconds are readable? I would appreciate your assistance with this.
12.08
